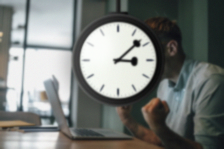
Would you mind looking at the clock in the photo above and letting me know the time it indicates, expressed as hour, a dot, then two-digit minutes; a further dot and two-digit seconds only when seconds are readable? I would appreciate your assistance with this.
3.08
